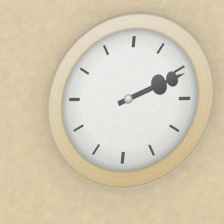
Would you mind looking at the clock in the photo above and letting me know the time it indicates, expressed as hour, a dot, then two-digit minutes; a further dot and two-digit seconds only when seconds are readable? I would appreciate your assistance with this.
2.11
